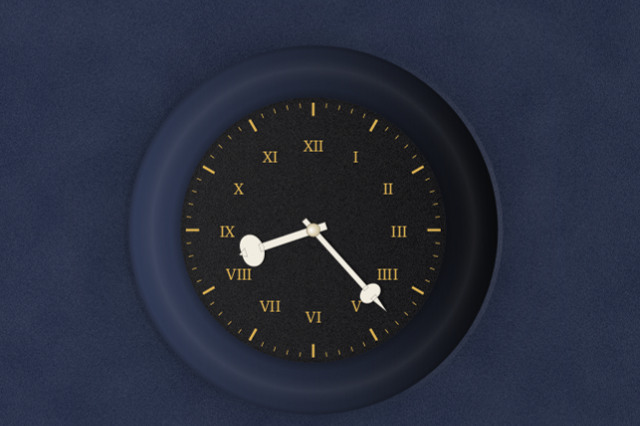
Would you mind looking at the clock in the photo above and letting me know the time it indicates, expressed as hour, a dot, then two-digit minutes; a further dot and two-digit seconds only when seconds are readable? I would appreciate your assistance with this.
8.23
